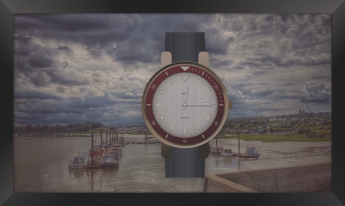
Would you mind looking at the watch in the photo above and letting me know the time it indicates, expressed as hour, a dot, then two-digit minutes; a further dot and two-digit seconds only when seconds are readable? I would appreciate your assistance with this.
12.15
